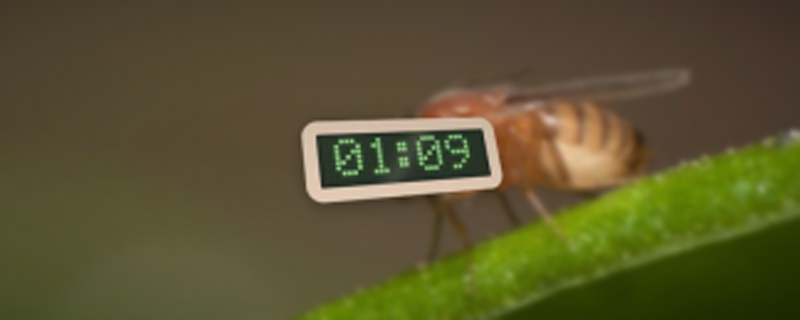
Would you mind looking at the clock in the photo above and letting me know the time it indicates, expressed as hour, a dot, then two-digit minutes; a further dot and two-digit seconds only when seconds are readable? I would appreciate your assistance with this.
1.09
